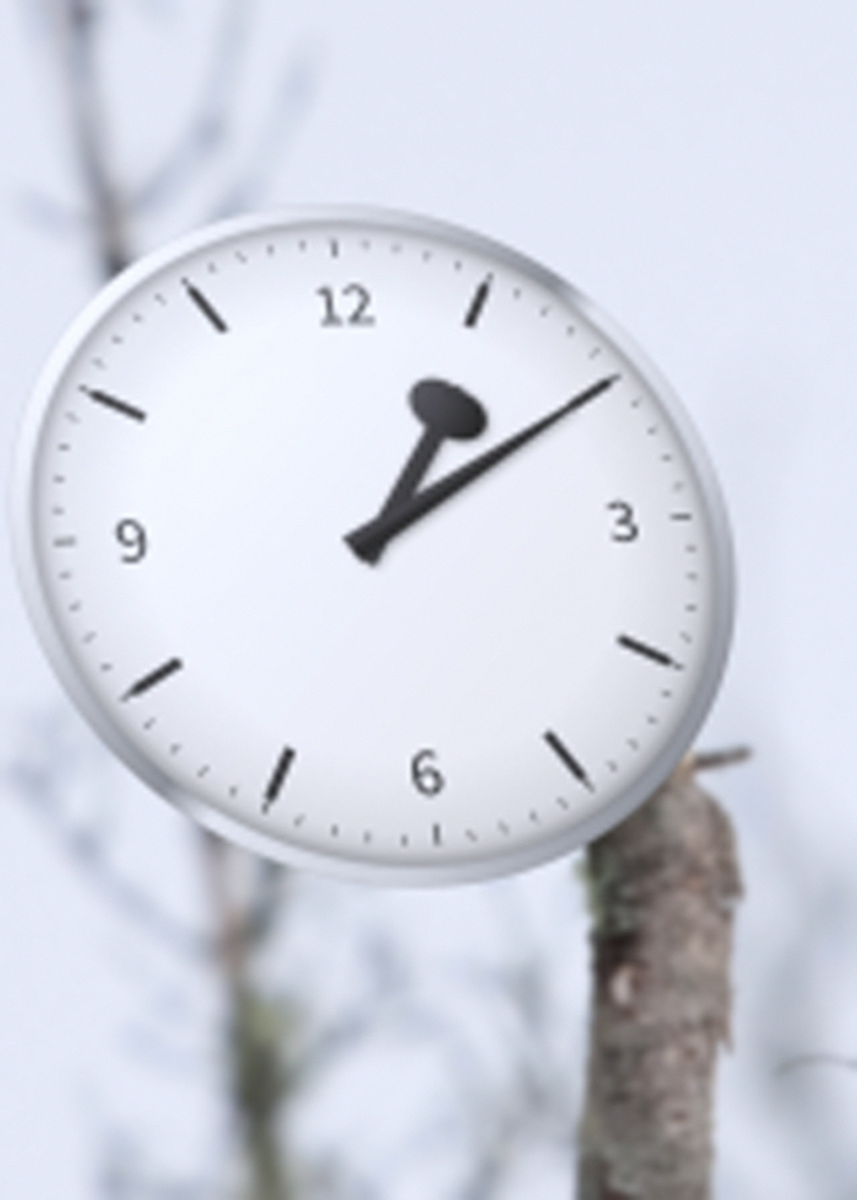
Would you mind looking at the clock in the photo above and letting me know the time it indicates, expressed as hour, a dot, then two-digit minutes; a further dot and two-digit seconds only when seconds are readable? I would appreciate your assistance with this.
1.10
